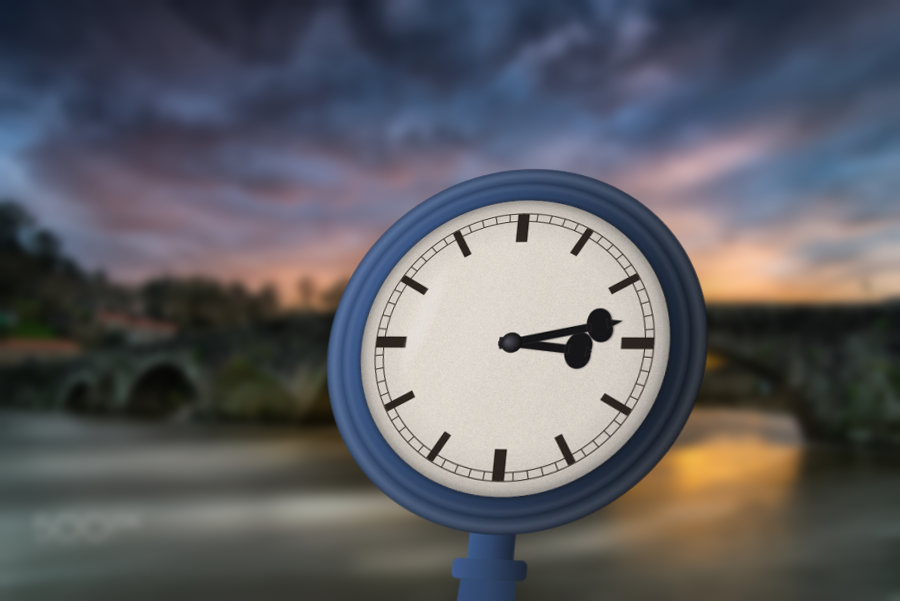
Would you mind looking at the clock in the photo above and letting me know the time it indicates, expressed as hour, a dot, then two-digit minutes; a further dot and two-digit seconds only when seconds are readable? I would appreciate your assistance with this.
3.13
